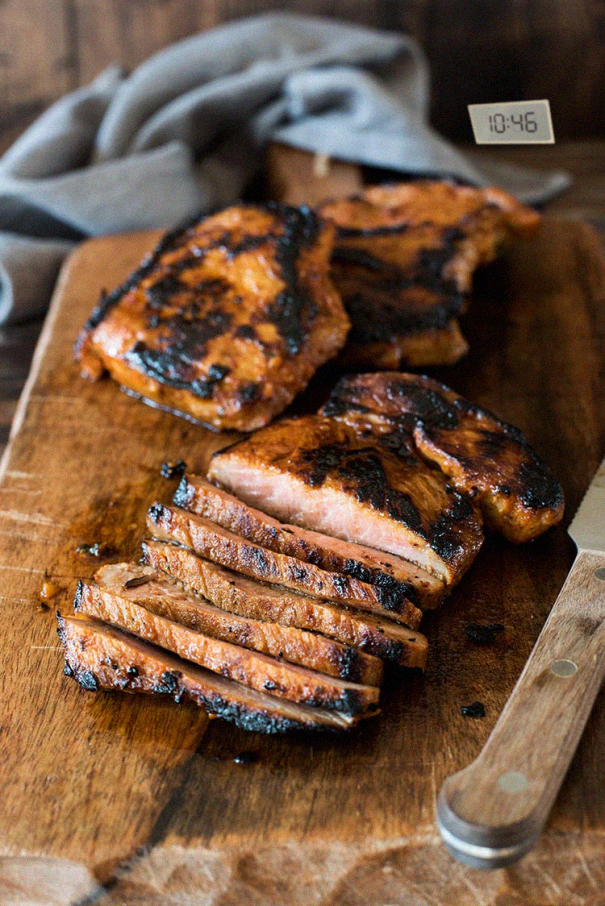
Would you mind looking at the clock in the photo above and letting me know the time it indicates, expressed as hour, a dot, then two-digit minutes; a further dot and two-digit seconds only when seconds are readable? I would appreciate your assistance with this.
10.46
